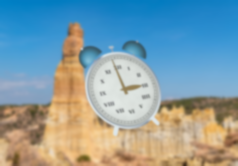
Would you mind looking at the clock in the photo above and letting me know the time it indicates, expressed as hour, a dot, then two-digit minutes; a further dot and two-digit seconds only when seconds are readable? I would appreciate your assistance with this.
2.59
